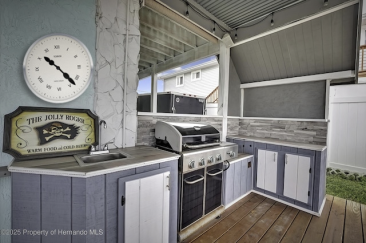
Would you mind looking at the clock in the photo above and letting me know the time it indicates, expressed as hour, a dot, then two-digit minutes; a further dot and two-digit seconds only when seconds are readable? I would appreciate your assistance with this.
10.23
